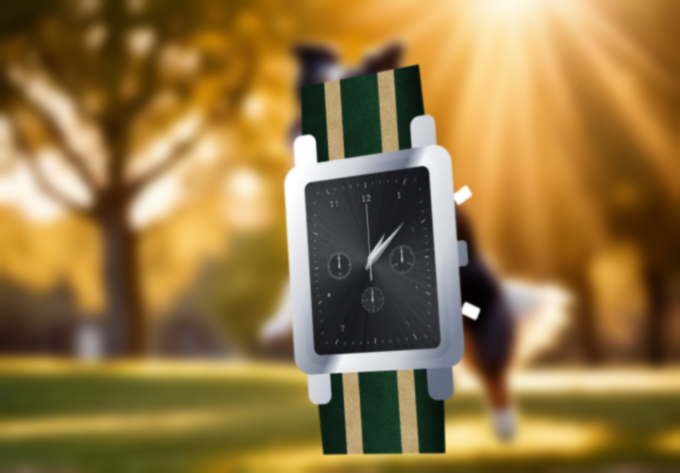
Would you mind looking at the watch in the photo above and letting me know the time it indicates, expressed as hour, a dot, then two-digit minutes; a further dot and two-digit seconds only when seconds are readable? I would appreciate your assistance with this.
1.08
